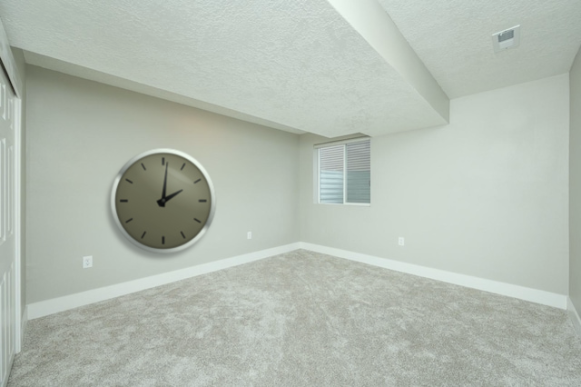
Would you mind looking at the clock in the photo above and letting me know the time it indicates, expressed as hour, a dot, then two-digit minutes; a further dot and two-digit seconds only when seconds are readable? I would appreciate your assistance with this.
2.01
